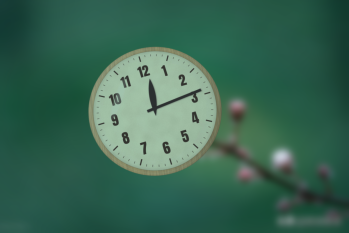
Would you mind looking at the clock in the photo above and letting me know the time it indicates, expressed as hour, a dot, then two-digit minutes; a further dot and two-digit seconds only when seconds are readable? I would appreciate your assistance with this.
12.14
